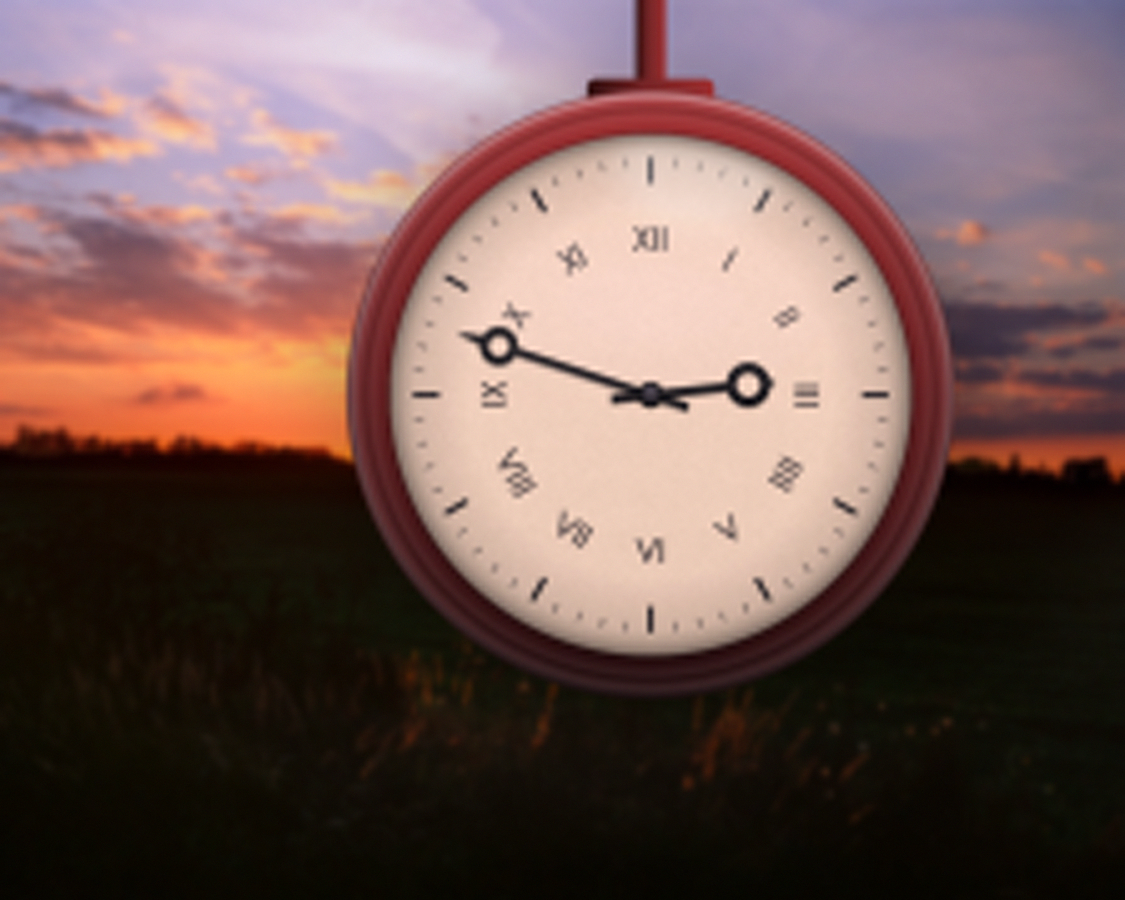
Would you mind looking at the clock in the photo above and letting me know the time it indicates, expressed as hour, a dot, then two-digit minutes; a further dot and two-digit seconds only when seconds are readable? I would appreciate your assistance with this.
2.48
